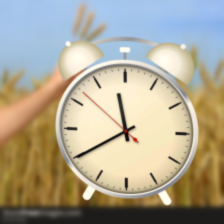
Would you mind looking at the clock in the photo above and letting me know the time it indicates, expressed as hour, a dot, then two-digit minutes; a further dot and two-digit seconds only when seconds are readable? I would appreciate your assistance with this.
11.39.52
